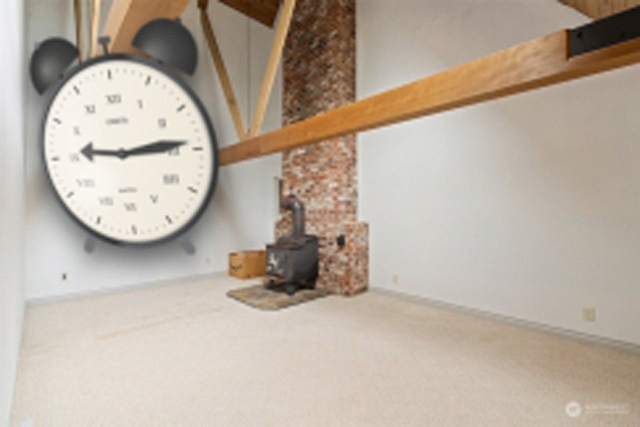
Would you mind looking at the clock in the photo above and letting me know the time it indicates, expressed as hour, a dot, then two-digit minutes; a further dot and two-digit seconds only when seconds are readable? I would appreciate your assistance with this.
9.14
